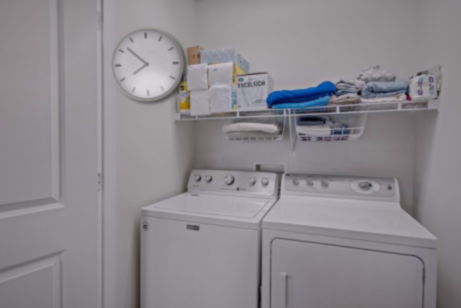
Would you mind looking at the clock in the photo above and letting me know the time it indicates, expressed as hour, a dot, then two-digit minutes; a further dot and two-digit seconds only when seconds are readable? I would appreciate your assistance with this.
7.52
